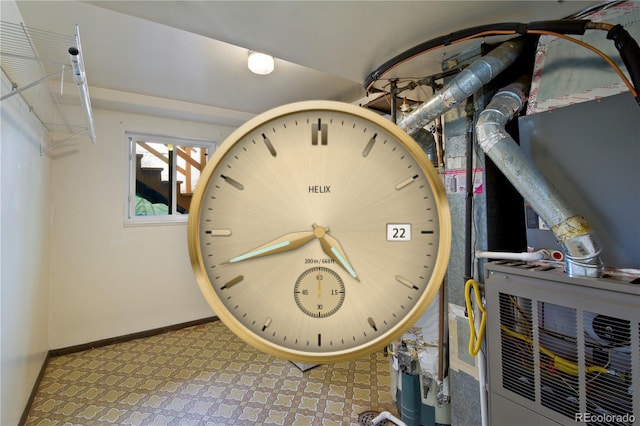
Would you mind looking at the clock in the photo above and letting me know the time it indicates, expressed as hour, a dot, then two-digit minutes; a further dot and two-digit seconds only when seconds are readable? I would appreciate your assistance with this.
4.42
